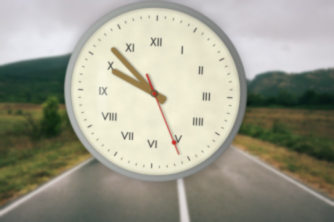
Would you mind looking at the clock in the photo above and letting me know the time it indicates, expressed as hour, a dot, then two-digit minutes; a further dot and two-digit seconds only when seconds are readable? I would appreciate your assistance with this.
9.52.26
